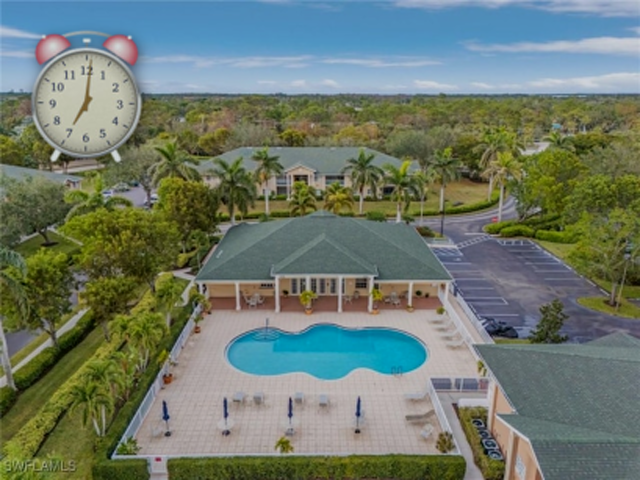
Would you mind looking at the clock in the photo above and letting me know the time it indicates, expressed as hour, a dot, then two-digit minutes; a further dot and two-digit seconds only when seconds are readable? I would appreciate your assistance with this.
7.01
